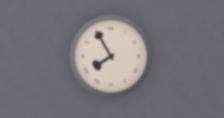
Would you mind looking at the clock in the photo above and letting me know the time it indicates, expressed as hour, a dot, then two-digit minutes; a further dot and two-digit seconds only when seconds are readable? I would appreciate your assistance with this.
7.55
